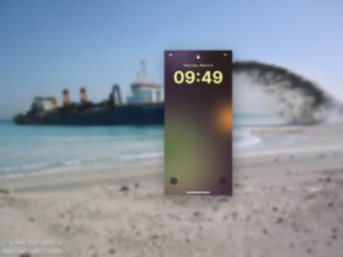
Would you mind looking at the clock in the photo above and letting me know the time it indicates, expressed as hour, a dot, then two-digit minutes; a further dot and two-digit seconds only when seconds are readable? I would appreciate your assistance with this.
9.49
